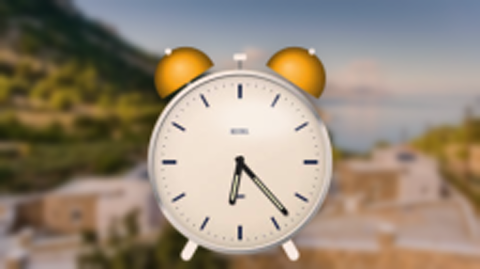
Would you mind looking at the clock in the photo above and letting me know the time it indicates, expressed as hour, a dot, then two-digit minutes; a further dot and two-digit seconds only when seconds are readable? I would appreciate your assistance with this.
6.23
